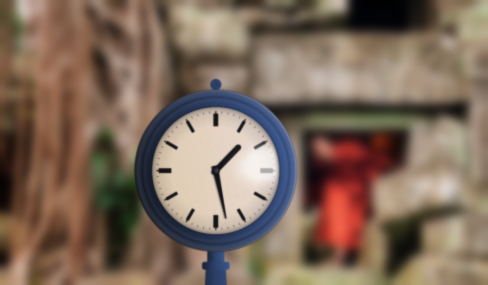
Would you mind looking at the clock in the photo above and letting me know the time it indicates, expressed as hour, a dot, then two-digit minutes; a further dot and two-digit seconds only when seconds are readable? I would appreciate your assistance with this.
1.28
